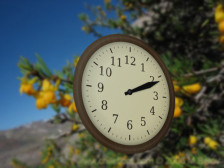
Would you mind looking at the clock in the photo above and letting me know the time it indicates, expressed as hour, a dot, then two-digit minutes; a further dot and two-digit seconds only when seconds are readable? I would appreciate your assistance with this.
2.11
